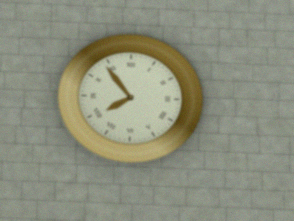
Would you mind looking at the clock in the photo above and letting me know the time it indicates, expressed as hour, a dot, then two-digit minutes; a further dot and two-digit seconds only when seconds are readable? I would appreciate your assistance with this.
7.54
